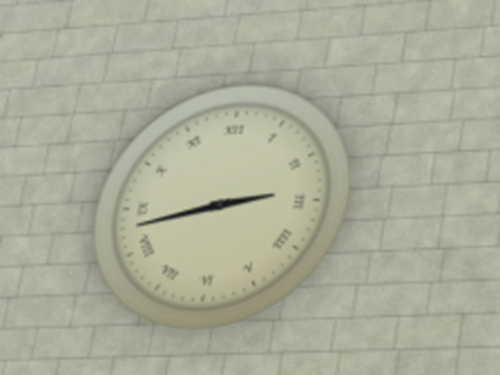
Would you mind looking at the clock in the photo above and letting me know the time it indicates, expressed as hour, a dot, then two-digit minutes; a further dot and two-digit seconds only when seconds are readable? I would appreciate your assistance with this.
2.43
